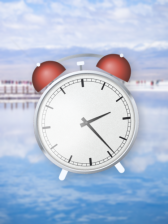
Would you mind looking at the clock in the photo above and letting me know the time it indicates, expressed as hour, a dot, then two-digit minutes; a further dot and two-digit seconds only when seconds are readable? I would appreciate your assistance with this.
2.24
